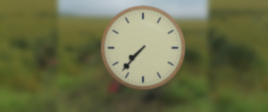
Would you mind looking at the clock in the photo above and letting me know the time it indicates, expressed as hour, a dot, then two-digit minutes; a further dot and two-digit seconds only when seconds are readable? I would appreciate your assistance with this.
7.37
